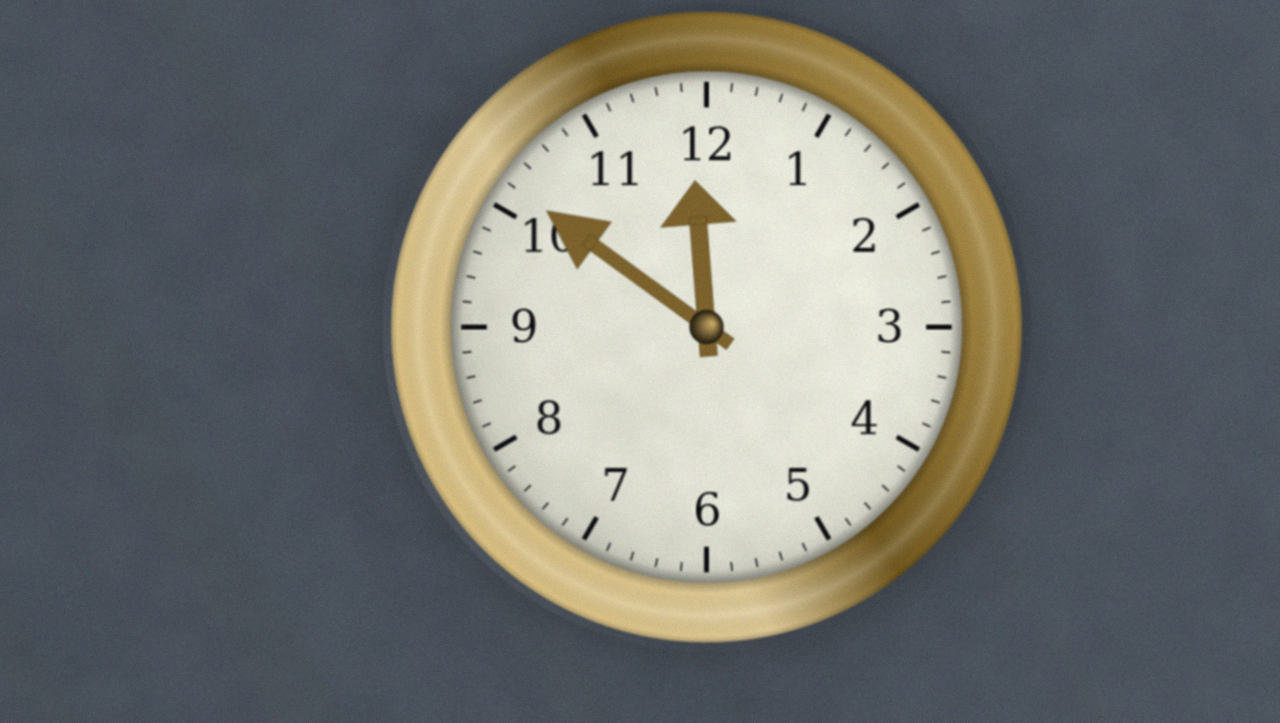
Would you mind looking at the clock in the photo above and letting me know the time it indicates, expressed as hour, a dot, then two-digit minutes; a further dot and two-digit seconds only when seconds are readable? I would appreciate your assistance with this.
11.51
